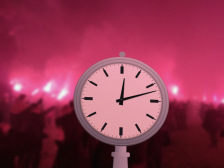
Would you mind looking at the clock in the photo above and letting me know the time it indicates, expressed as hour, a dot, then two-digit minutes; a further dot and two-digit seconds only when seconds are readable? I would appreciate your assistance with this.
12.12
